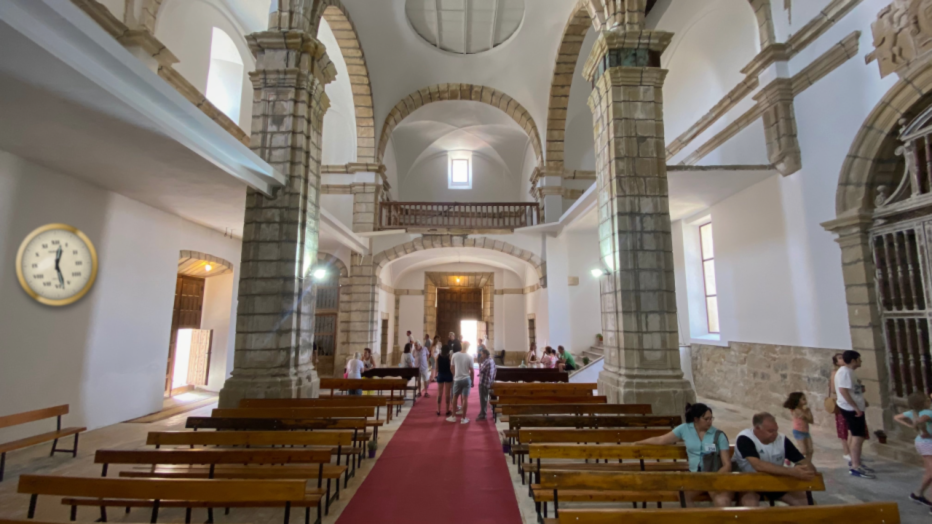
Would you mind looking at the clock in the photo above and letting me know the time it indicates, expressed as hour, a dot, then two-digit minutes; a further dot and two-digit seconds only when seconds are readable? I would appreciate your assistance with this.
12.28
